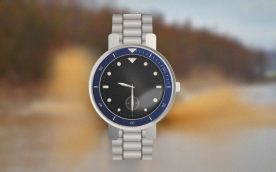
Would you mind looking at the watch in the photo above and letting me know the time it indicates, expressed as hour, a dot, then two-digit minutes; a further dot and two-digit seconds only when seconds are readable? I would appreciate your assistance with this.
9.30
